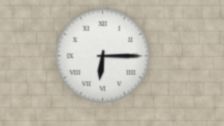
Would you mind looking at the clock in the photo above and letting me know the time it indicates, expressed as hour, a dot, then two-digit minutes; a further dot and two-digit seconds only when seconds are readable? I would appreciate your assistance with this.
6.15
